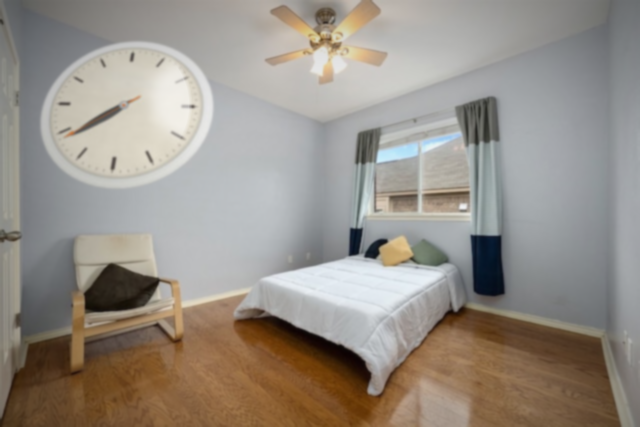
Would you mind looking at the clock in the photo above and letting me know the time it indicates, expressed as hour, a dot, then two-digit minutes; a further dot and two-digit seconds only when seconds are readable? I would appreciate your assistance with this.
7.38.39
